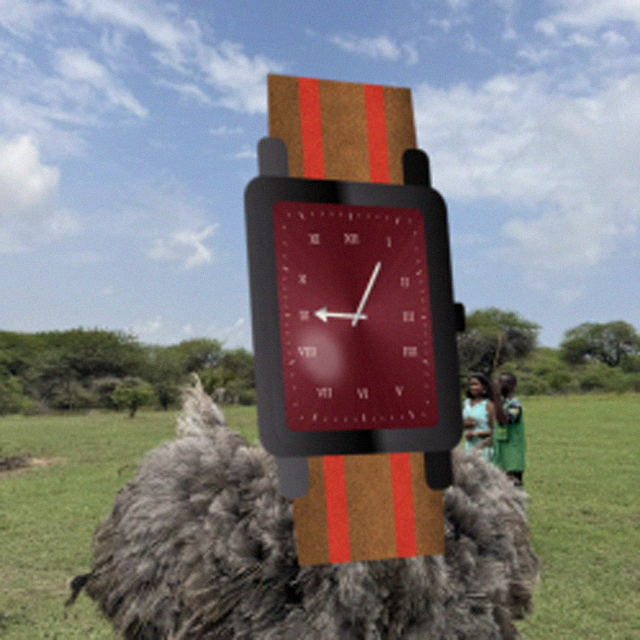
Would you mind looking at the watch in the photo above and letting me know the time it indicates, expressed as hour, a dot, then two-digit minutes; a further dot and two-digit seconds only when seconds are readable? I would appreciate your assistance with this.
9.05
